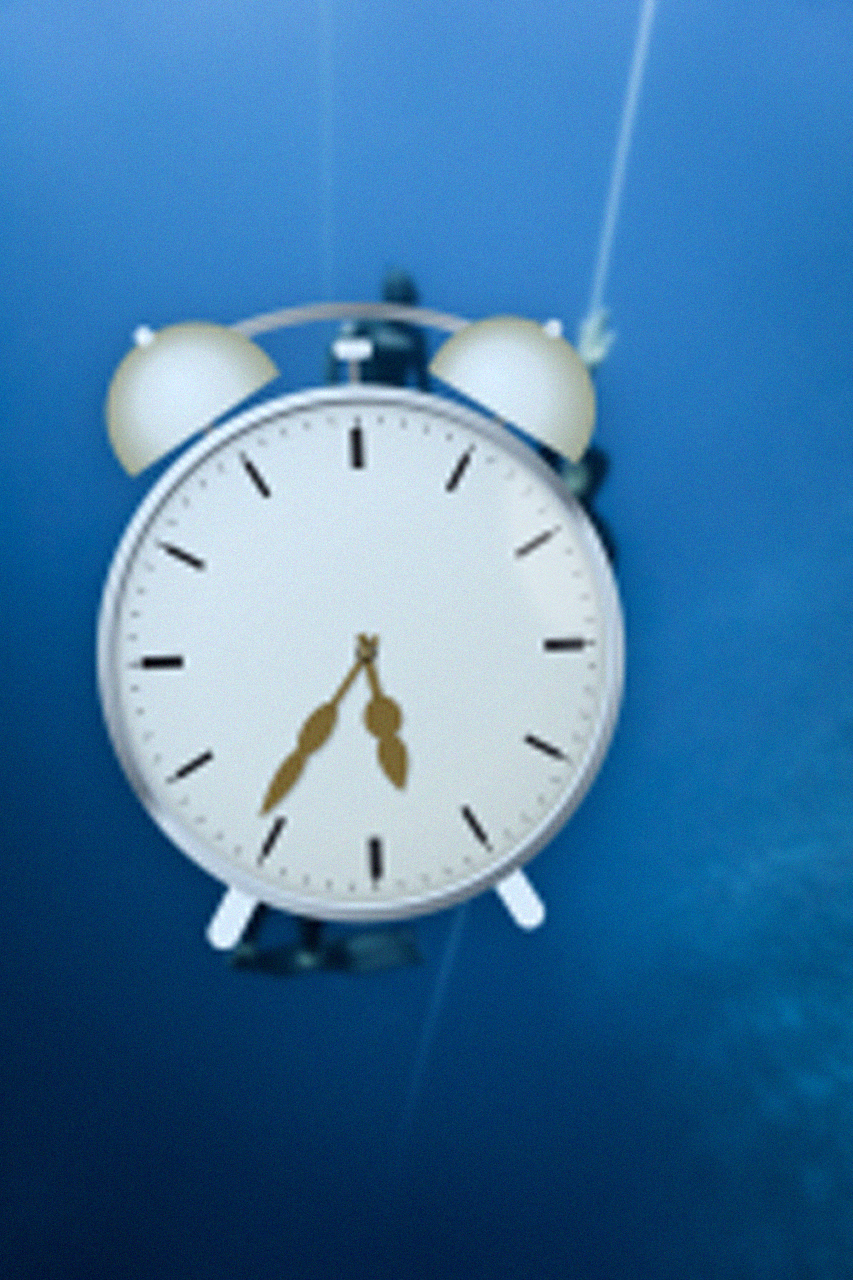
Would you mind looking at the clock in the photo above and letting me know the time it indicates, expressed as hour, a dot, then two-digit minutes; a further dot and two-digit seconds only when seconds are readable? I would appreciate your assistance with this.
5.36
